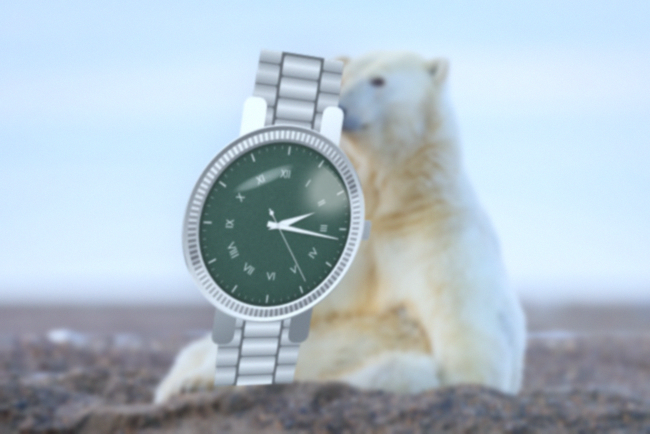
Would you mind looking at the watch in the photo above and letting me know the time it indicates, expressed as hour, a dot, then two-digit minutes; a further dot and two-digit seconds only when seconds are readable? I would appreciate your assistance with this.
2.16.24
